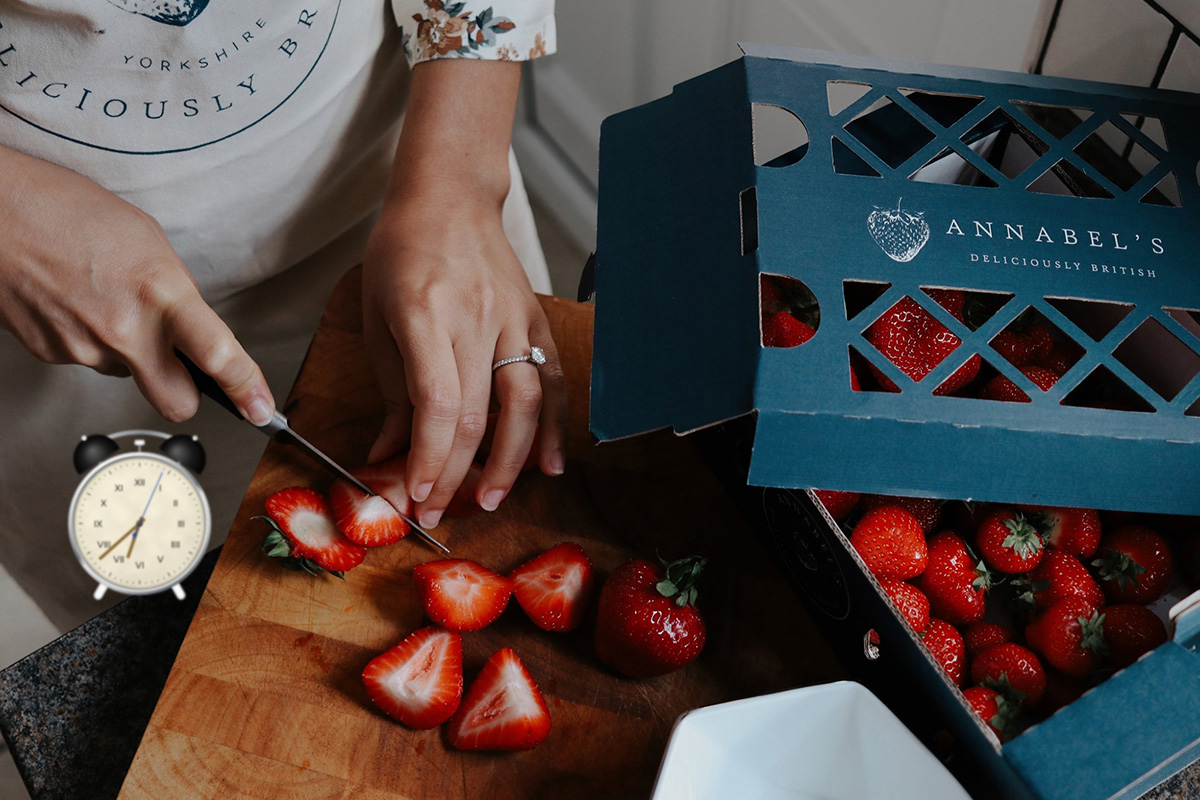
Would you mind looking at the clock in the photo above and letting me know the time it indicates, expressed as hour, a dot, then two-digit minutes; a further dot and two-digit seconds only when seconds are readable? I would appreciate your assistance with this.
6.38.04
